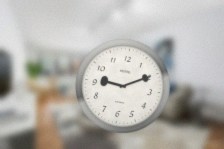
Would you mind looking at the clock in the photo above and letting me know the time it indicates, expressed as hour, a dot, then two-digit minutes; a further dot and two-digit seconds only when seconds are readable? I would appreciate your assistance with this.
9.10
